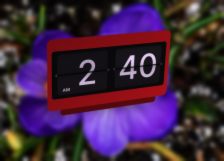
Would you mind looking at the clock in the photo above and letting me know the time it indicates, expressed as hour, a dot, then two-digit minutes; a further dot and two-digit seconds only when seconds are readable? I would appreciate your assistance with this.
2.40
